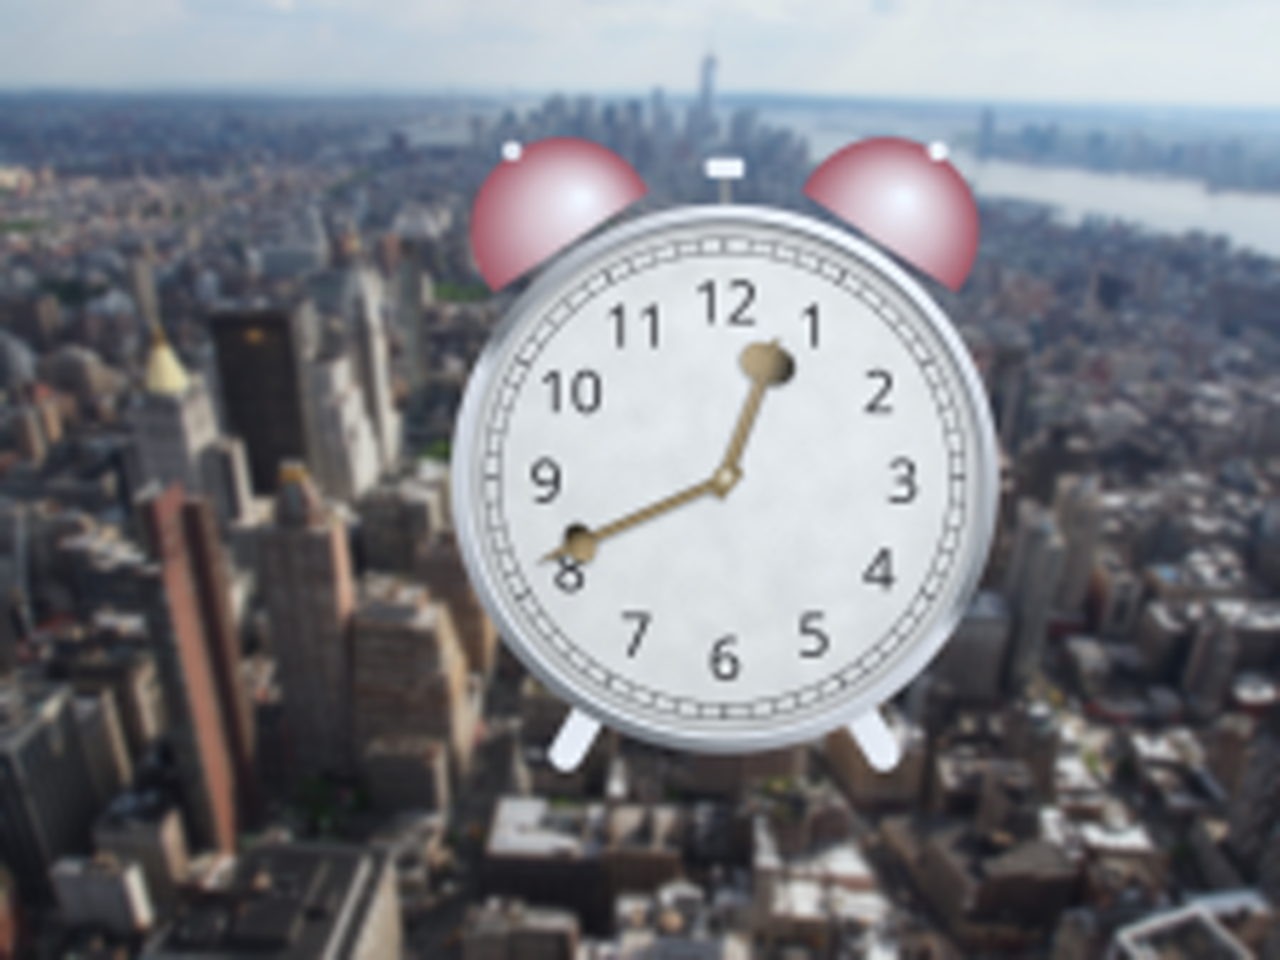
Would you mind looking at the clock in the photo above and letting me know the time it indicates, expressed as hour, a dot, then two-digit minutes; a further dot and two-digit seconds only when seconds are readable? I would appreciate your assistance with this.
12.41
